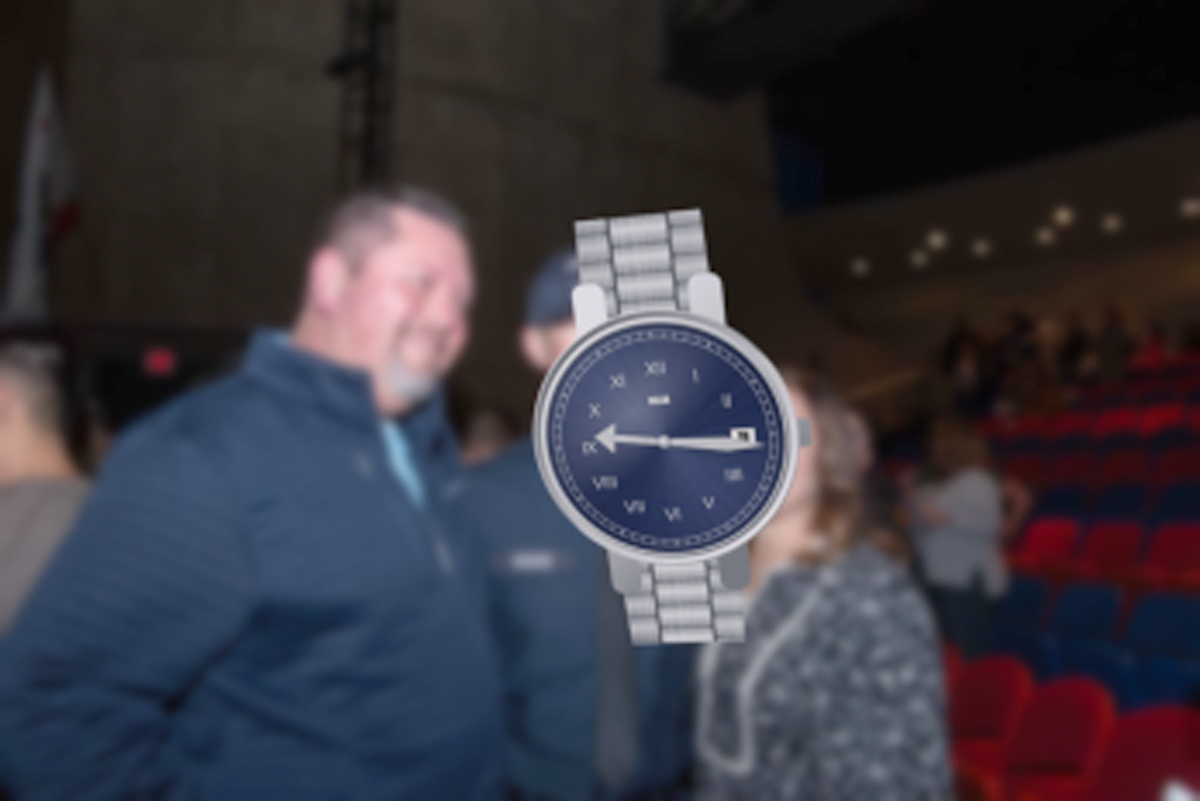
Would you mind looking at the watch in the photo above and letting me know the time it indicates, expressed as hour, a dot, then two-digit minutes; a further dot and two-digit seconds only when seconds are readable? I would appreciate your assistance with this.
9.16
